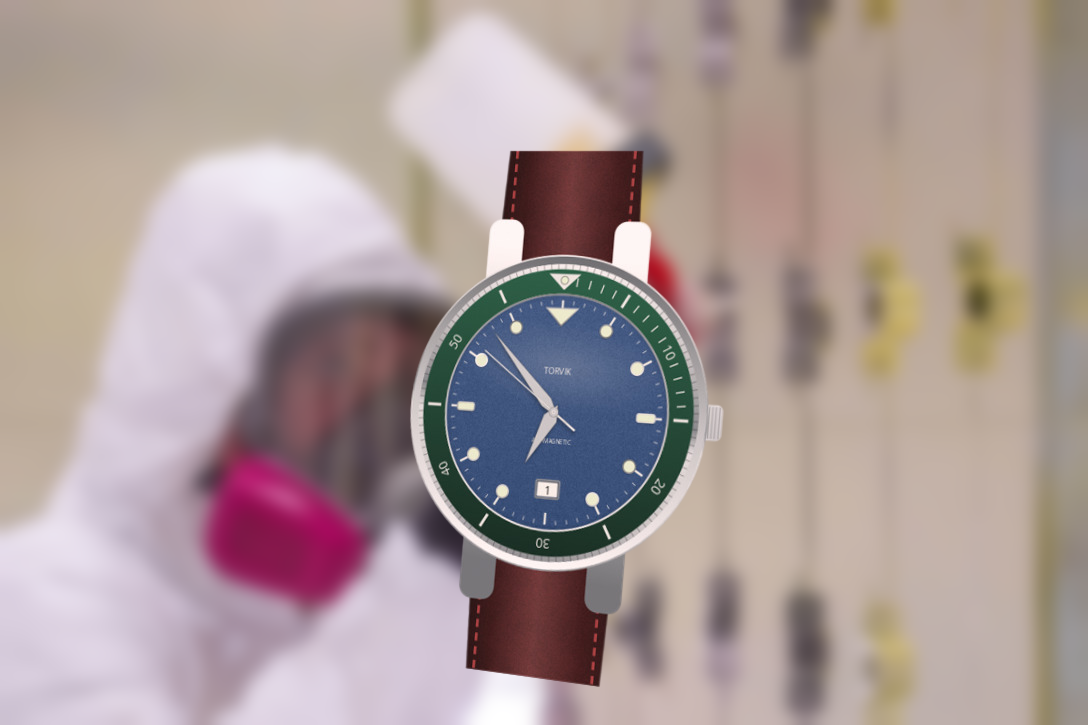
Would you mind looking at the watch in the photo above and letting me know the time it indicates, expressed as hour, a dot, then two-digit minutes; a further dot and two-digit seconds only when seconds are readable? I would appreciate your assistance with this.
6.52.51
